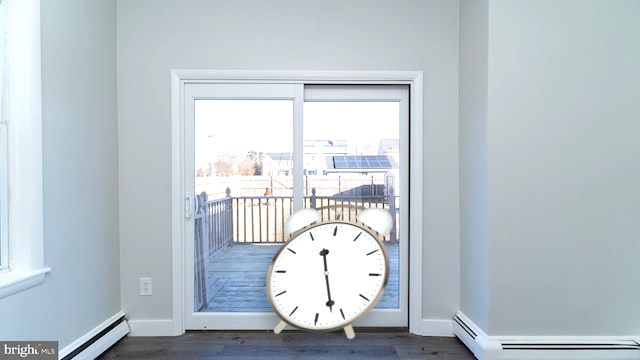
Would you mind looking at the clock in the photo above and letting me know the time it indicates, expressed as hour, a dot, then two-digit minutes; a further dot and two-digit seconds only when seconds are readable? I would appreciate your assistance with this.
11.27
